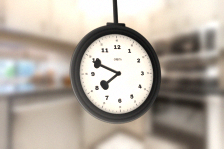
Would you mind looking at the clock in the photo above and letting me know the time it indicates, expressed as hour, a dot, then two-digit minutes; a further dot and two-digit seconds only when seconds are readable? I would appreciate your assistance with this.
7.49
